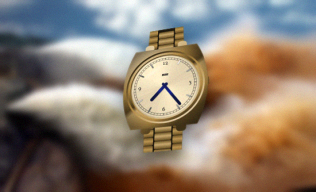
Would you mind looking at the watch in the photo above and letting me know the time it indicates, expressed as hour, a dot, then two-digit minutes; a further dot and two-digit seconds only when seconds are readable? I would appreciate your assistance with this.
7.24
